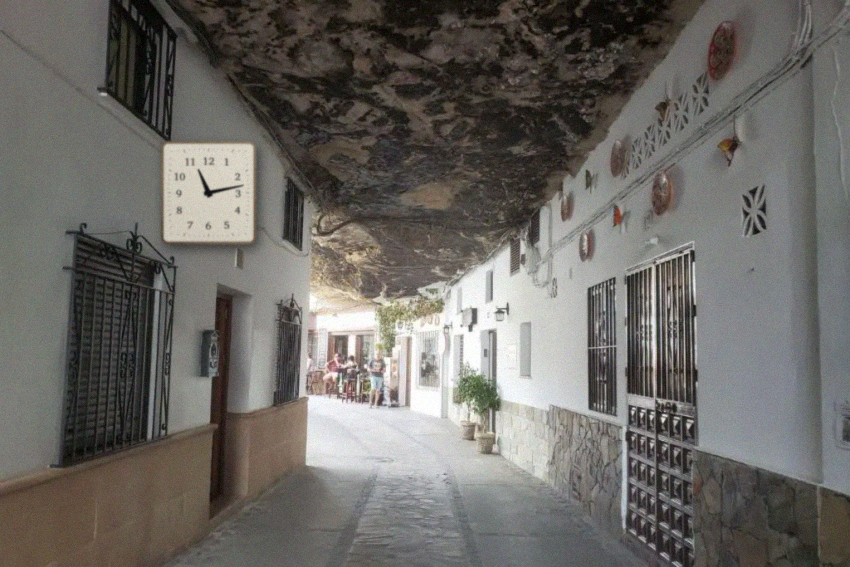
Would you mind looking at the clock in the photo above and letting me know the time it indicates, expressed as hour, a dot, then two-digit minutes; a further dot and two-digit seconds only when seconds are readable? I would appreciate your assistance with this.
11.13
